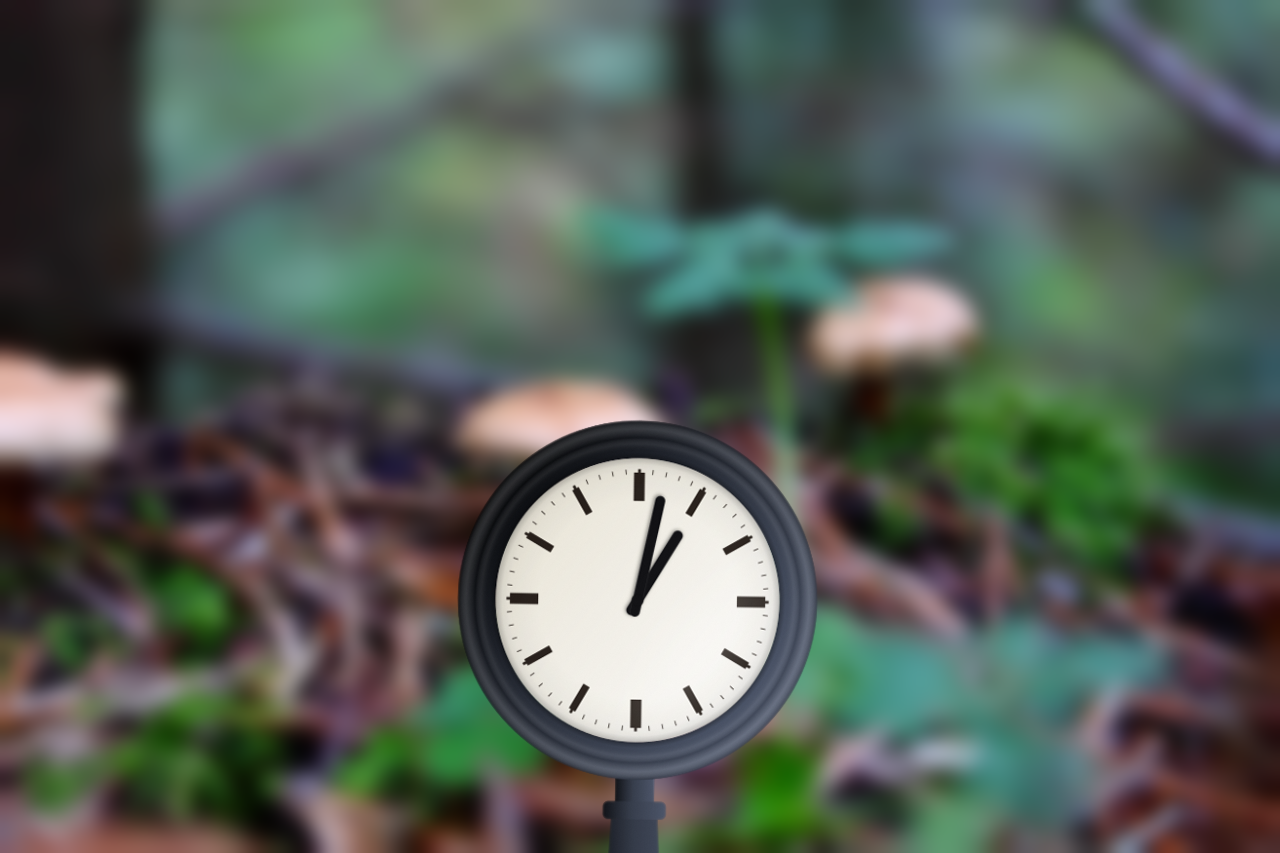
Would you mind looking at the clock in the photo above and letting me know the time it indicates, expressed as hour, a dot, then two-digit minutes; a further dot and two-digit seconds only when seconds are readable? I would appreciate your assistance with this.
1.02
